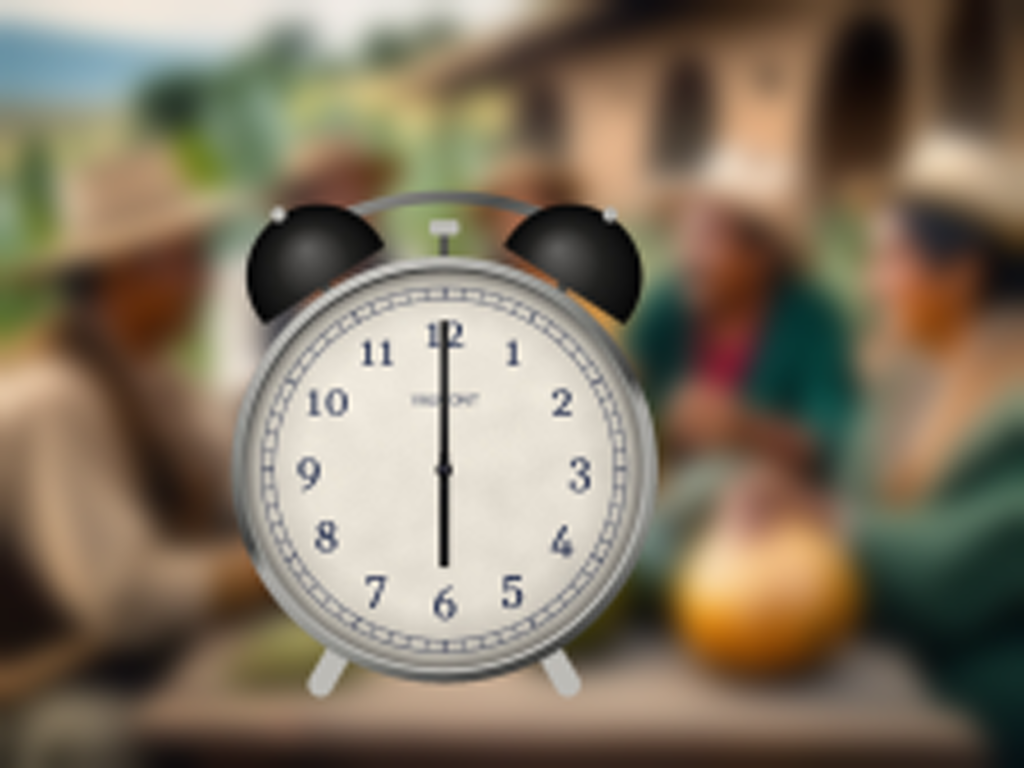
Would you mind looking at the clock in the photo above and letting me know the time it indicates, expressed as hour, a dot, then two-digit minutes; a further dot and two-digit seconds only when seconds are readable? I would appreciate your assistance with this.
6.00
